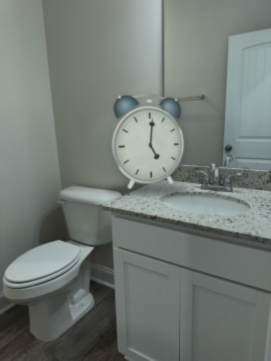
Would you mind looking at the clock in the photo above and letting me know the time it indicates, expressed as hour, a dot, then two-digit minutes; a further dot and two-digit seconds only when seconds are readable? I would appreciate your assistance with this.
5.01
